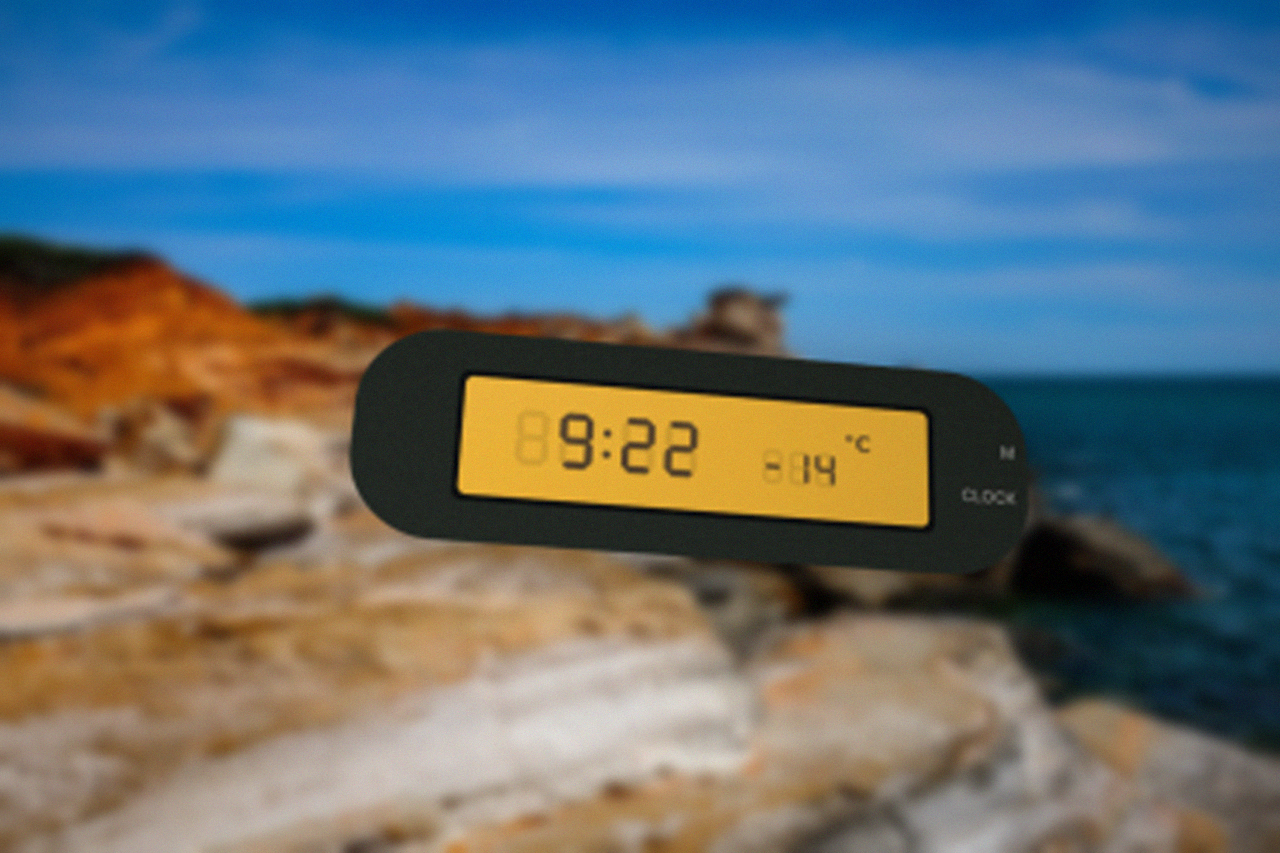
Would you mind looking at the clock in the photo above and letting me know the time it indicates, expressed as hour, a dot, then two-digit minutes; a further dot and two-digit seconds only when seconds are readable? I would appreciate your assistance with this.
9.22
